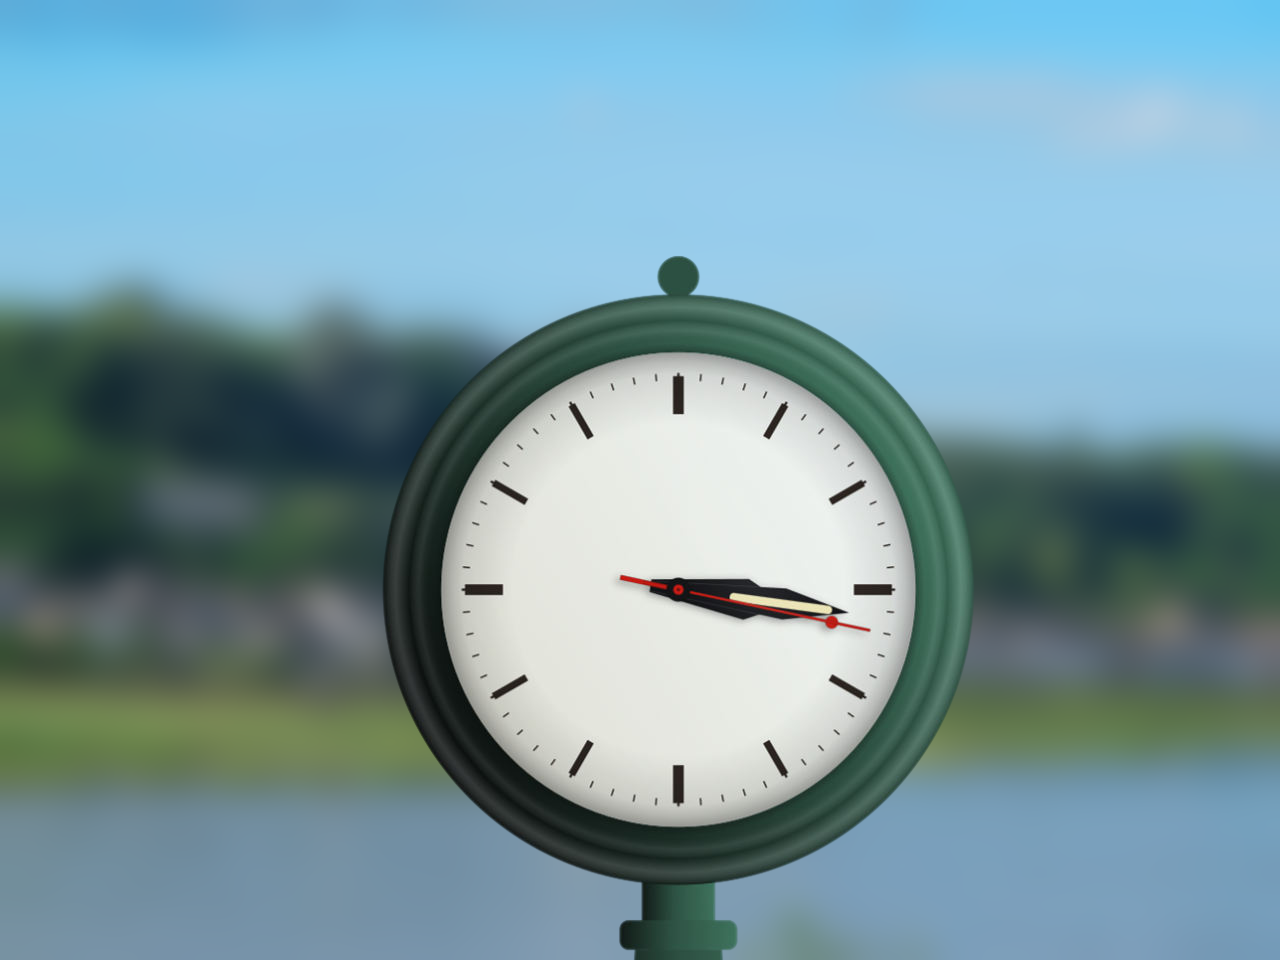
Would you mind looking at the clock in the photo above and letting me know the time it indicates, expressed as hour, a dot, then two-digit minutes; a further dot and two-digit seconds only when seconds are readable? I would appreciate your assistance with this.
3.16.17
